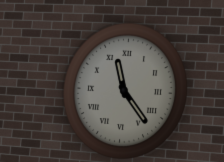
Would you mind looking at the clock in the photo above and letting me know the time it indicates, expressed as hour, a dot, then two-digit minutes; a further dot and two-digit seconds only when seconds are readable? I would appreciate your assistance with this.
11.23
